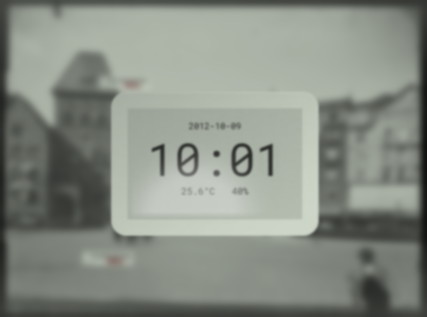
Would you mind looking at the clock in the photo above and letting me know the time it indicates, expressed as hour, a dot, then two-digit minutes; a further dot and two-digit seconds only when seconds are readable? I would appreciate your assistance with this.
10.01
